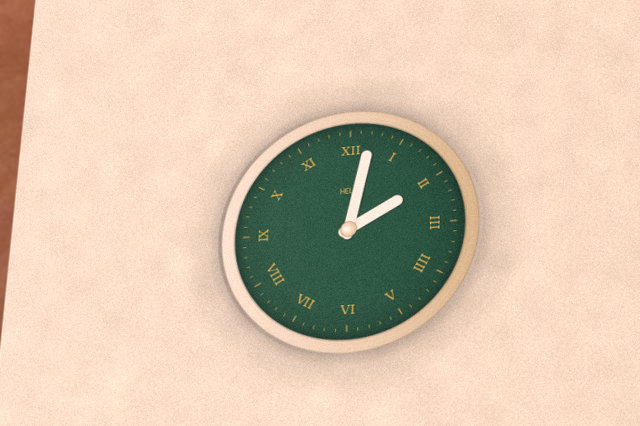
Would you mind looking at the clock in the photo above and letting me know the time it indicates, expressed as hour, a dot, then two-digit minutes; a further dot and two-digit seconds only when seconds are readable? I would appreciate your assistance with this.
2.02
